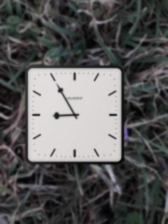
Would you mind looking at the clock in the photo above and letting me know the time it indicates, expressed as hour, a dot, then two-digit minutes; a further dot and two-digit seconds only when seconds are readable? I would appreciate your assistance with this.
8.55
